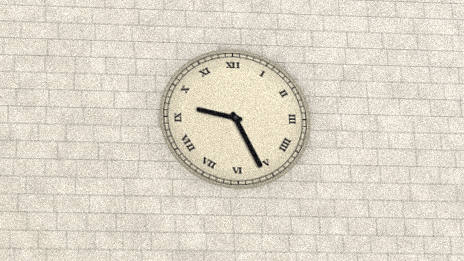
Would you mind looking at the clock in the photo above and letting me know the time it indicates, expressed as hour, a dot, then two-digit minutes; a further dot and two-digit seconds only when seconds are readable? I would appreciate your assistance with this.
9.26
